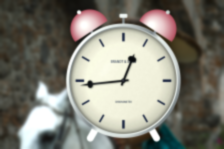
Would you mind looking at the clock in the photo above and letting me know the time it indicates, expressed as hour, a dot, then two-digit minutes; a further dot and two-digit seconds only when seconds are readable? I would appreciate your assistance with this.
12.44
